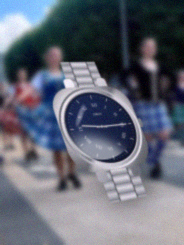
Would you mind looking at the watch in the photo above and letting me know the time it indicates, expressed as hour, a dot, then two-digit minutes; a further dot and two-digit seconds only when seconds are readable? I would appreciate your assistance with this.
9.15
